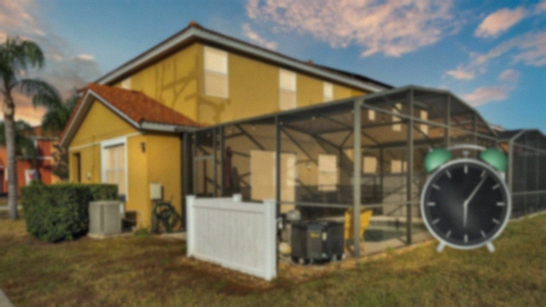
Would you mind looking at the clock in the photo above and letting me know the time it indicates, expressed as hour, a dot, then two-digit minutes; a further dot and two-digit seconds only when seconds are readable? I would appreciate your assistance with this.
6.06
